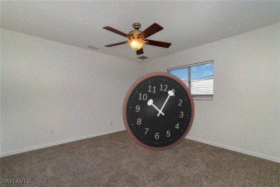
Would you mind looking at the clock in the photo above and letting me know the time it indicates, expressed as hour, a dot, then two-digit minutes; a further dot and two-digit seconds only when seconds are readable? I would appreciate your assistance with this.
10.04
